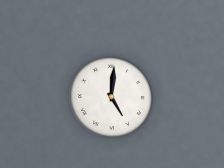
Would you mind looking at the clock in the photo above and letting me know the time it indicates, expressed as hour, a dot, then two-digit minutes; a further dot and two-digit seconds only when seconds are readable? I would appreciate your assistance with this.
5.01
